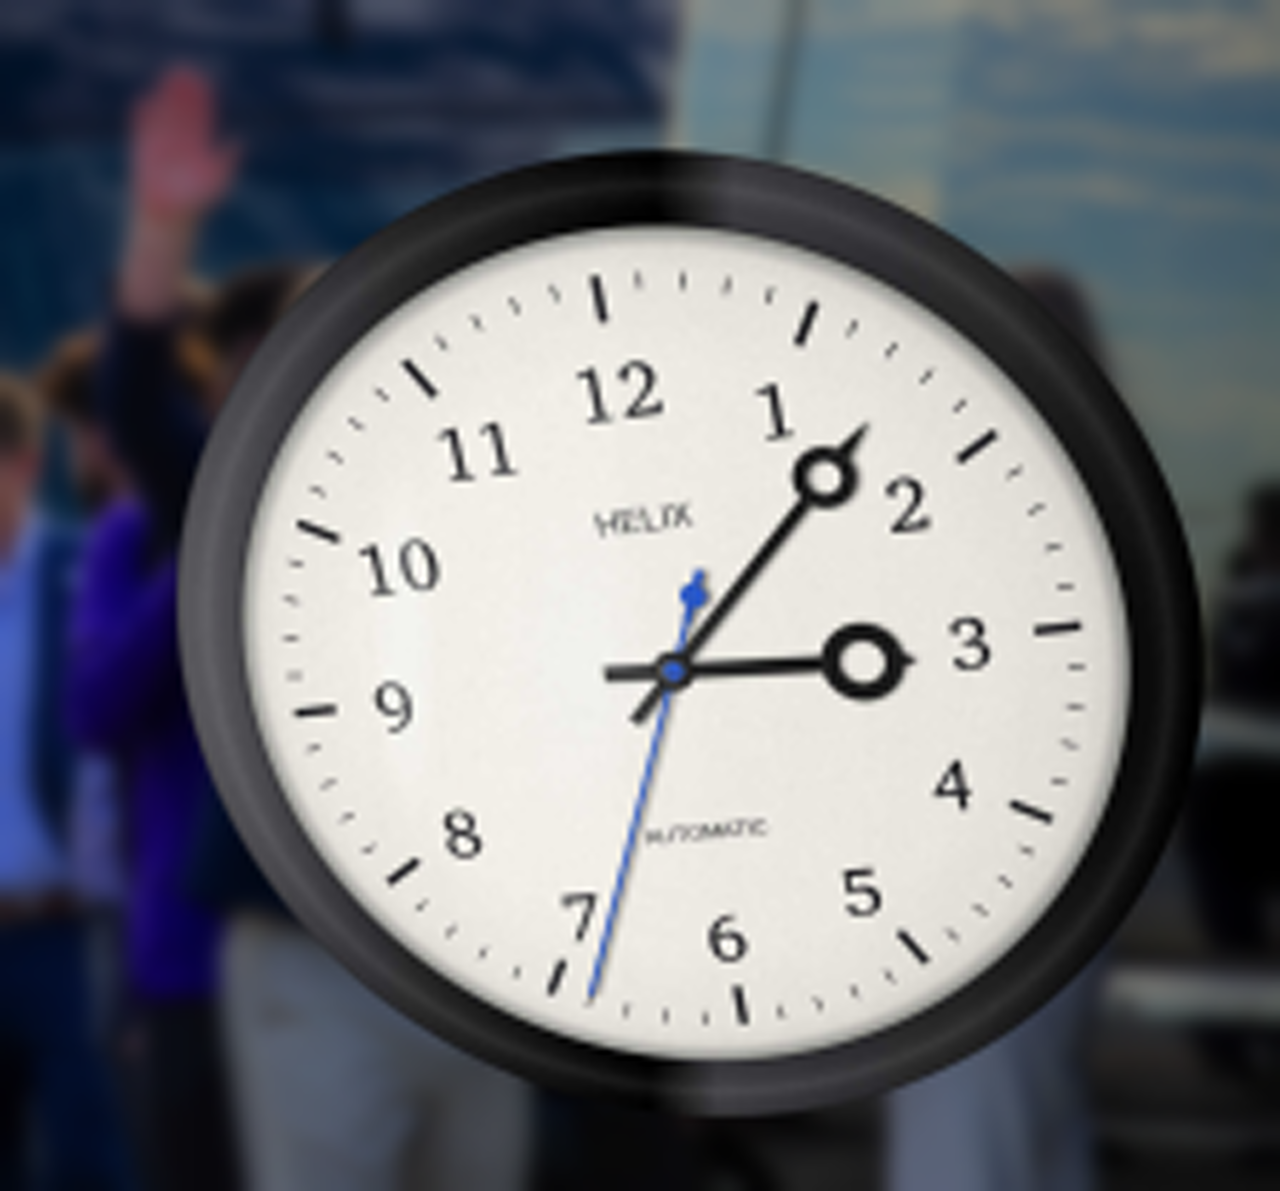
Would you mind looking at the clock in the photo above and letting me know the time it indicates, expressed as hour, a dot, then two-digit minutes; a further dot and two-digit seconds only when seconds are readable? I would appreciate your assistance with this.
3.07.34
